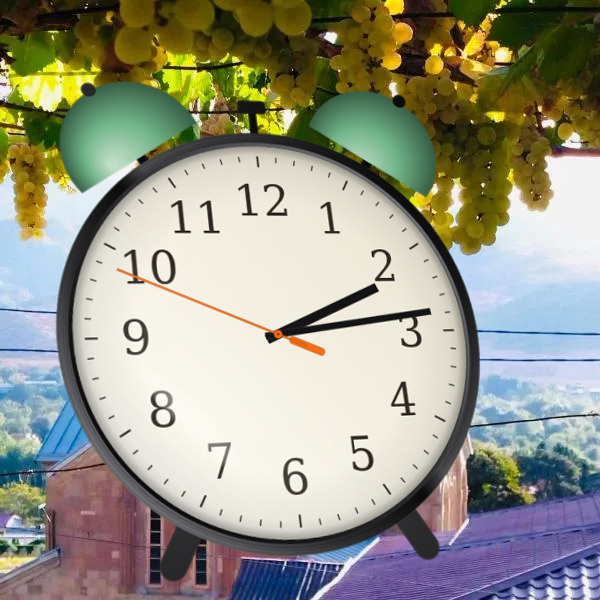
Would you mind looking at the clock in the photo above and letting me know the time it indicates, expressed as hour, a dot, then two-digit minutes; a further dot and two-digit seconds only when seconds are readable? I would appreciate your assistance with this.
2.13.49
